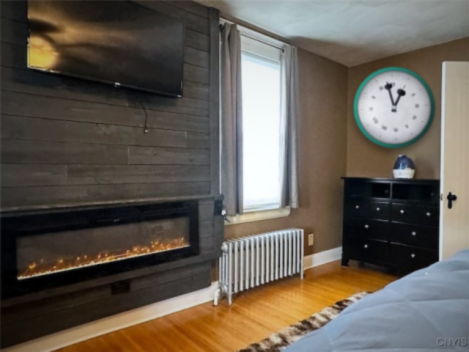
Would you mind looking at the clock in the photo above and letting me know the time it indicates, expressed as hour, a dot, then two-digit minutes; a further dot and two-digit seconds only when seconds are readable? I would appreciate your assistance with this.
12.58
